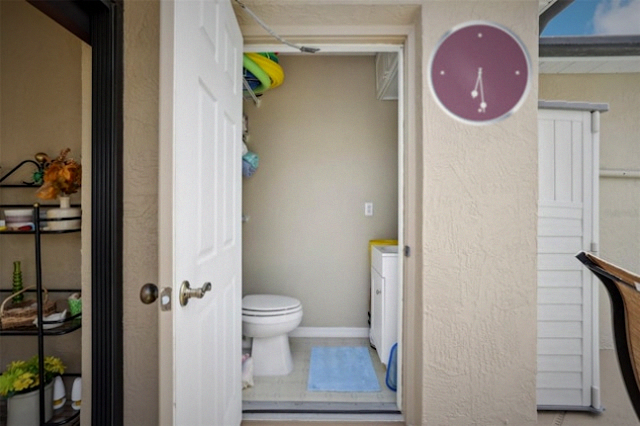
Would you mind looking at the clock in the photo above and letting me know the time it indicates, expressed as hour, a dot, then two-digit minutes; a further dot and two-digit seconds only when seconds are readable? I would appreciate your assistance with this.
6.29
